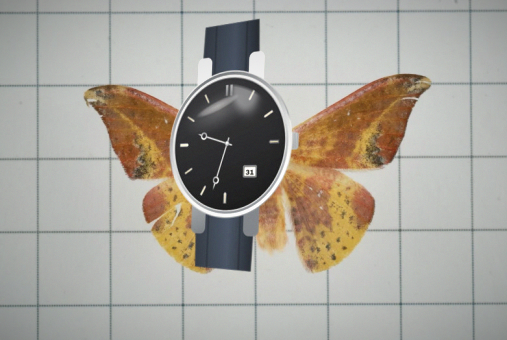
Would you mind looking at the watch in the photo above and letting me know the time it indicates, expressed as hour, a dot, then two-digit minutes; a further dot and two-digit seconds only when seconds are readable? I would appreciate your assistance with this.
9.33
